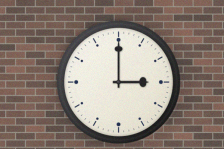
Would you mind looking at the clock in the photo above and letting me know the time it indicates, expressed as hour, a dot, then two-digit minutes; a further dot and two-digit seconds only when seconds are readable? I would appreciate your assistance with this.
3.00
